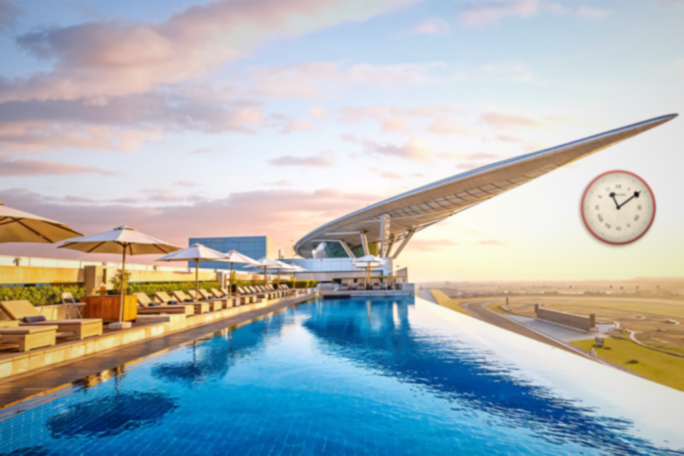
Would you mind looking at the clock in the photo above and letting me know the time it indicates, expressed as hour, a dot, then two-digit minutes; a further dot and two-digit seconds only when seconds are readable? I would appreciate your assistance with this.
11.09
